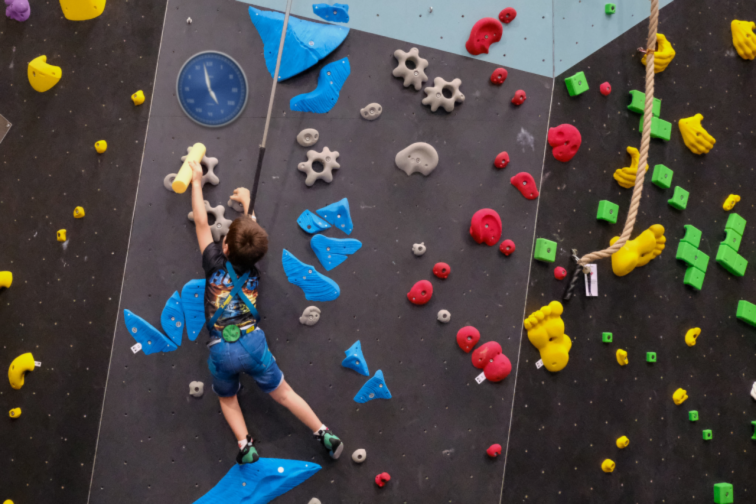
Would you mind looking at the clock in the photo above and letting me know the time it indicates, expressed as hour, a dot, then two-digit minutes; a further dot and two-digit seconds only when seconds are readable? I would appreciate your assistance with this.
4.58
